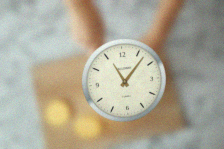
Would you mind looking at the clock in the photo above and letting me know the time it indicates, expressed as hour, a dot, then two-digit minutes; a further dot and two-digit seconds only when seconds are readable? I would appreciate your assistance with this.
11.07
